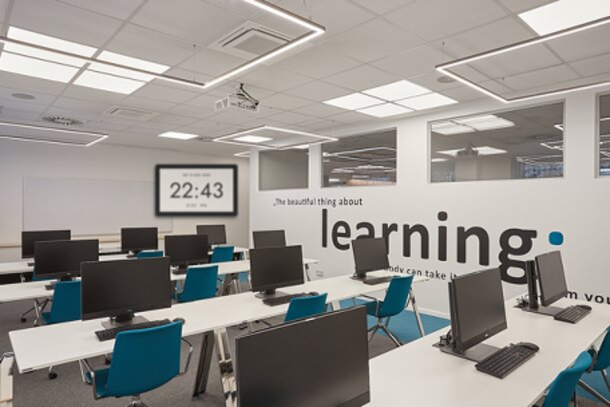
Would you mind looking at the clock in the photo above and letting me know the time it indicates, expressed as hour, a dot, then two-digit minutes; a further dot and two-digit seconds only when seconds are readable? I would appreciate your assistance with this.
22.43
